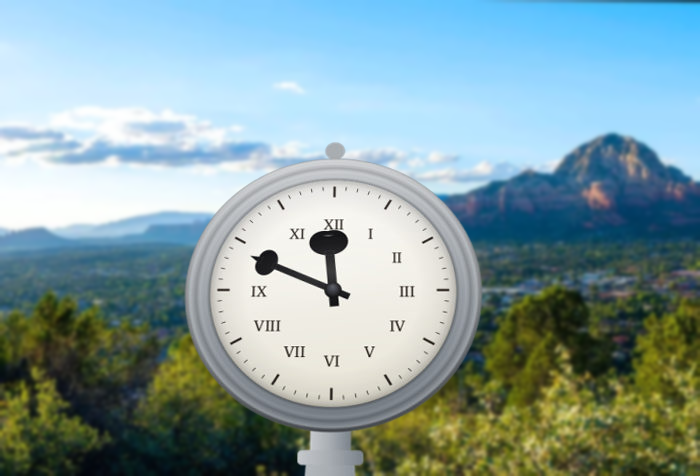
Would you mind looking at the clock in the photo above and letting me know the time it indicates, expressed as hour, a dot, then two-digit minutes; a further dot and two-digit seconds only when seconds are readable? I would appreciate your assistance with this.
11.49
